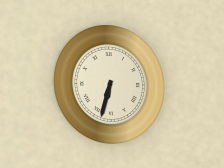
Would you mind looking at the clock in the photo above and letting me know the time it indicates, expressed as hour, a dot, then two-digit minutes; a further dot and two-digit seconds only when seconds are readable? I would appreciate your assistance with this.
6.33
